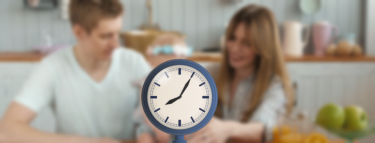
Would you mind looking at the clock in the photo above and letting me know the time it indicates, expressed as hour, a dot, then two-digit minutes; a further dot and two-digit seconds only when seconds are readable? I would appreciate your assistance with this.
8.05
